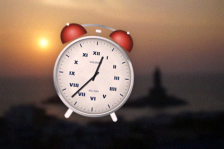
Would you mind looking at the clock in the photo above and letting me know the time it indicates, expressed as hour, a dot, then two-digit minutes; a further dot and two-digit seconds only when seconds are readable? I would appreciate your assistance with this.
12.37
